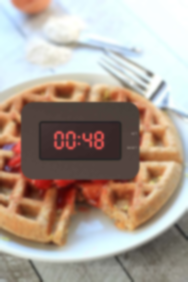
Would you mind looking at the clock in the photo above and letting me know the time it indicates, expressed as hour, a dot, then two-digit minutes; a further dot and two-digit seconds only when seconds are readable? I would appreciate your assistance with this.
0.48
